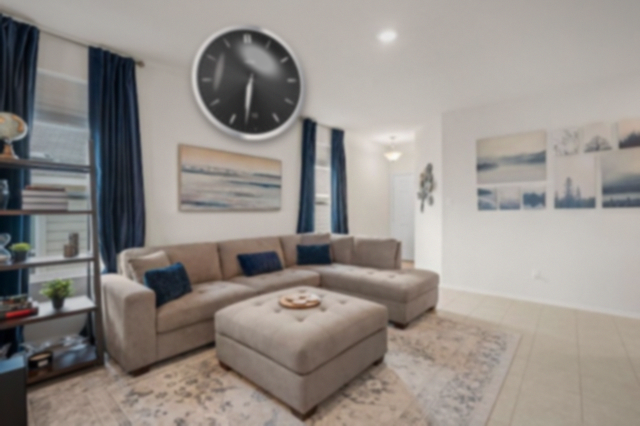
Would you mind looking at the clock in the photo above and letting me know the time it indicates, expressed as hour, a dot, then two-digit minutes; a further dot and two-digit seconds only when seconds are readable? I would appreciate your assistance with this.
6.32
